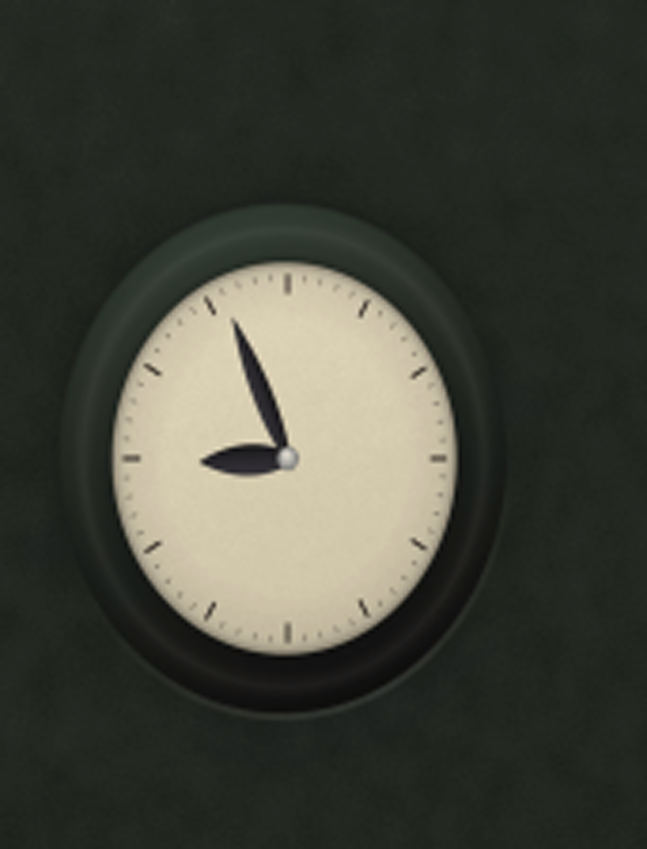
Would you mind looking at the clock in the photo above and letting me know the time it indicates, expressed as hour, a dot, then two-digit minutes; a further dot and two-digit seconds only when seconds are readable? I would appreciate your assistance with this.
8.56
